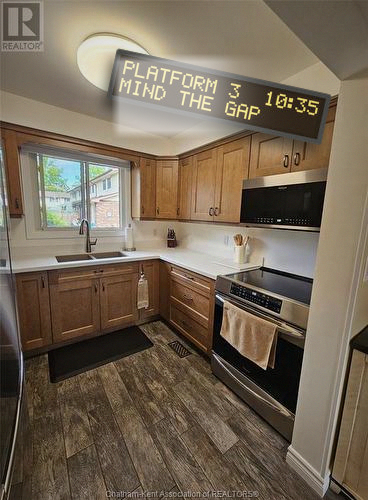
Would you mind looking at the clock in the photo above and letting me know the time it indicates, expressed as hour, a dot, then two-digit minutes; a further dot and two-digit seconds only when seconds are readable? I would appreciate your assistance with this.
10.35
